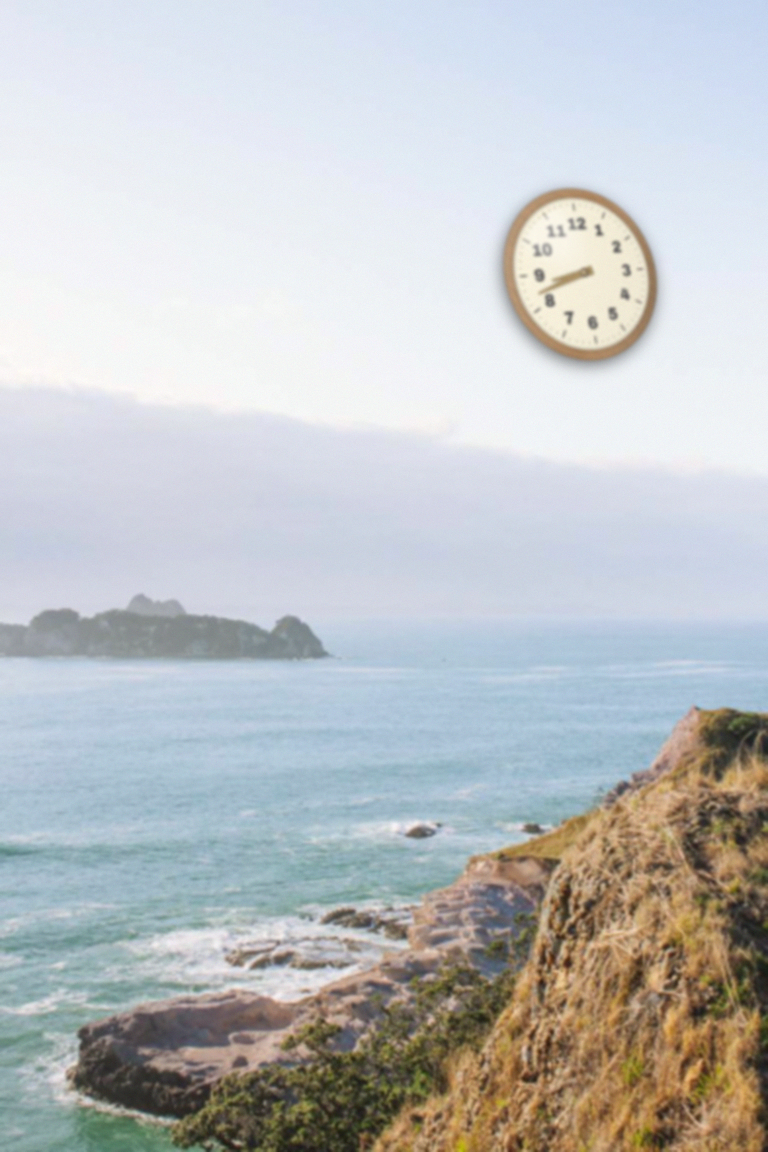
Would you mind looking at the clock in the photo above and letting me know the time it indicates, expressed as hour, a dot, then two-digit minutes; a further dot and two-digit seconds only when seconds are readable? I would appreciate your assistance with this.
8.42
